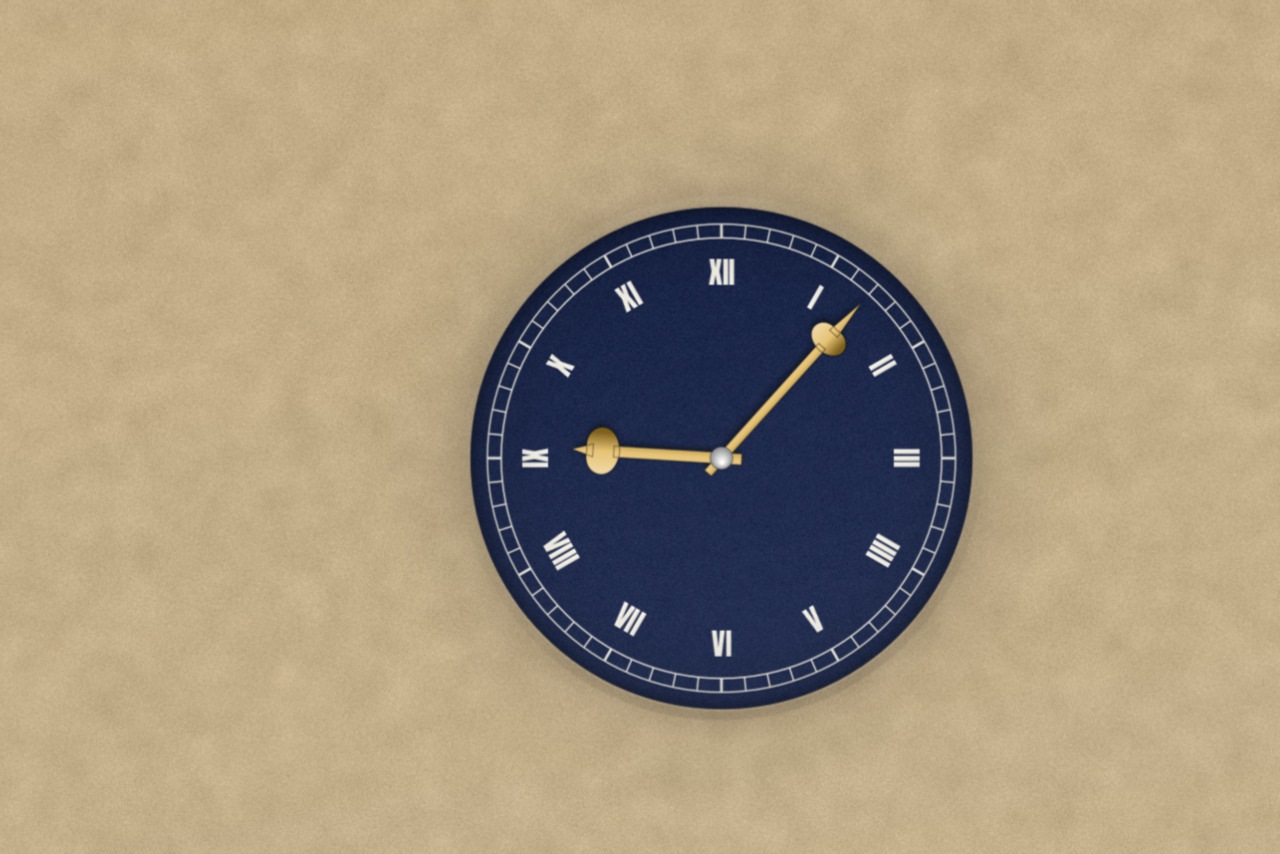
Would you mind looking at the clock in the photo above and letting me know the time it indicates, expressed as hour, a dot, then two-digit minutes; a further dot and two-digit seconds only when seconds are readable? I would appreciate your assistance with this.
9.07
